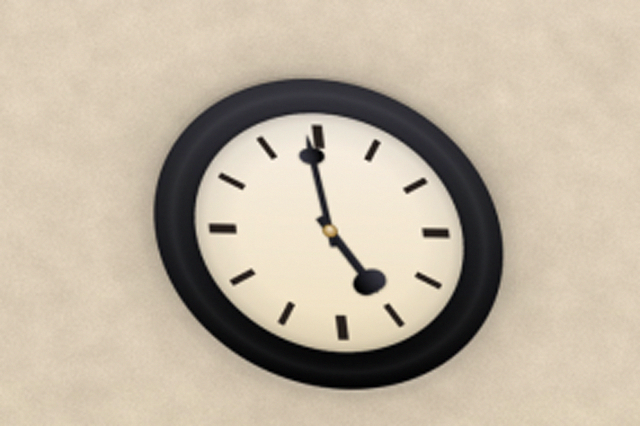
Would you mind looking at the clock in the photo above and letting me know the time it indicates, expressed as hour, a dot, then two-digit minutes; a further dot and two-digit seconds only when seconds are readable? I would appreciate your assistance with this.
4.59
